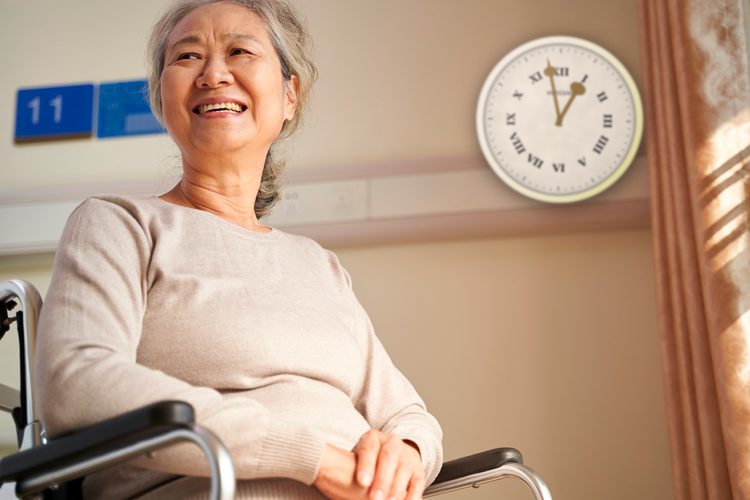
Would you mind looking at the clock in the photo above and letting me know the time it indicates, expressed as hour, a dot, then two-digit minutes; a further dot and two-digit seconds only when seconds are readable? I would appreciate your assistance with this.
12.58
